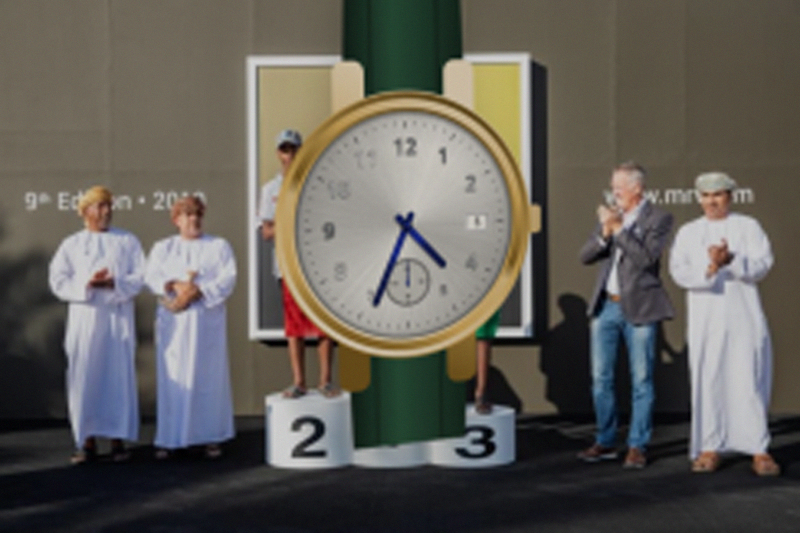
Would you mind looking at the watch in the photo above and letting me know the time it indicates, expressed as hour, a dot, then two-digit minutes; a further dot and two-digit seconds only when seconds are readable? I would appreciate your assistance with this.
4.34
